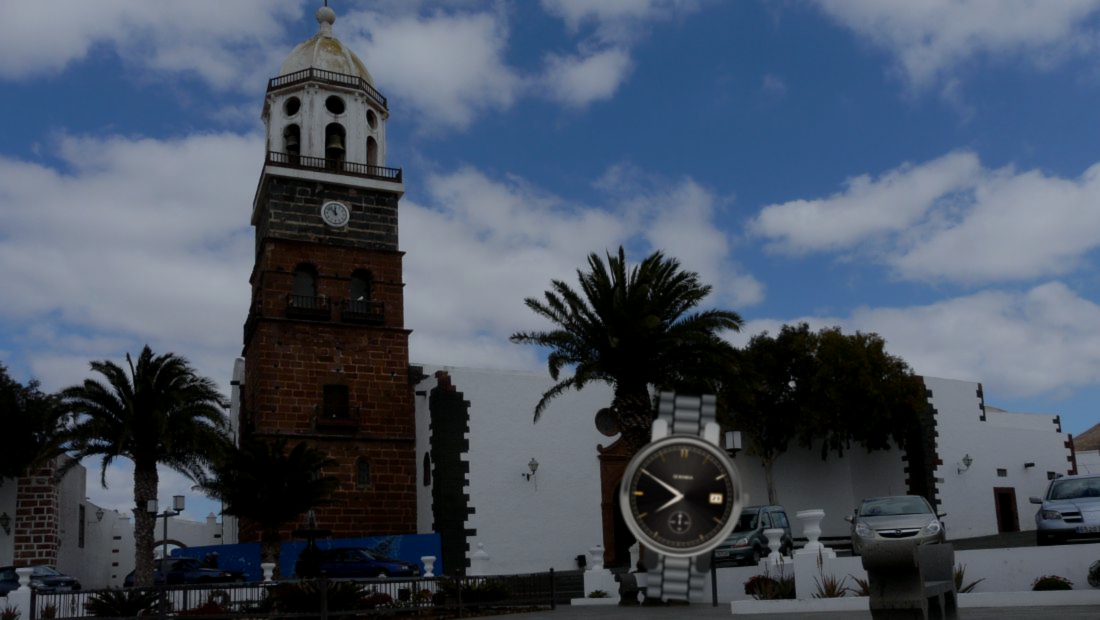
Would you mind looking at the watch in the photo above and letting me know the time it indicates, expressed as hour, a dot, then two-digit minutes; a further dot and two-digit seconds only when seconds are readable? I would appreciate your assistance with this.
7.50
